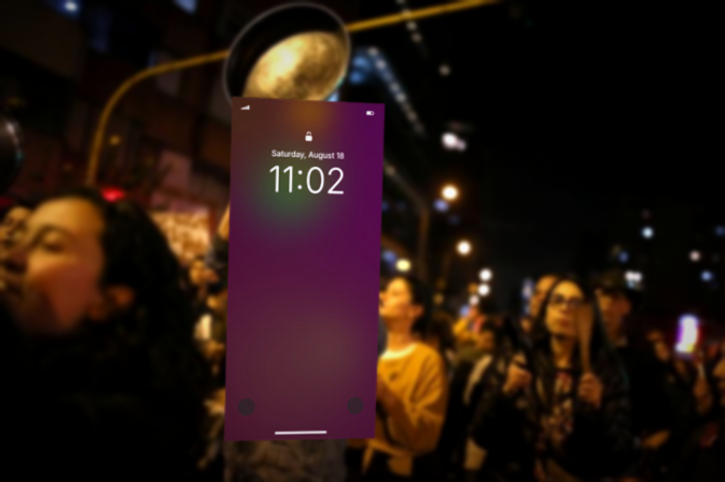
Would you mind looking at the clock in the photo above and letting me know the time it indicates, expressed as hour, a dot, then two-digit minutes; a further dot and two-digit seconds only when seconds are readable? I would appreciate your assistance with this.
11.02
